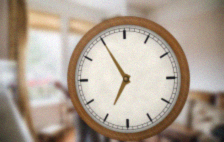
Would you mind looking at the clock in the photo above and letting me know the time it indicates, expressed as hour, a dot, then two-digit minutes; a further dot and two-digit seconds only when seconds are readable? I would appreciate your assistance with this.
6.55
